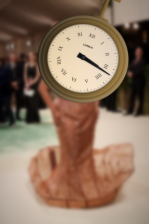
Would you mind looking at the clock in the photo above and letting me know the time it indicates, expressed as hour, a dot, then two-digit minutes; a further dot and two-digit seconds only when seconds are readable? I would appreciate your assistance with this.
3.17
